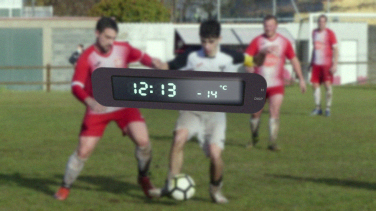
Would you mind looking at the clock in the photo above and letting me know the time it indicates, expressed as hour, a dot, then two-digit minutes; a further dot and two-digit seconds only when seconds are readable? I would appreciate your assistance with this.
12.13
